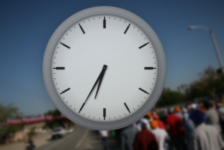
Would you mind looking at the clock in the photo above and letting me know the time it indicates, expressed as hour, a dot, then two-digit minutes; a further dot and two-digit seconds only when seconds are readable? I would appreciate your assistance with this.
6.35
